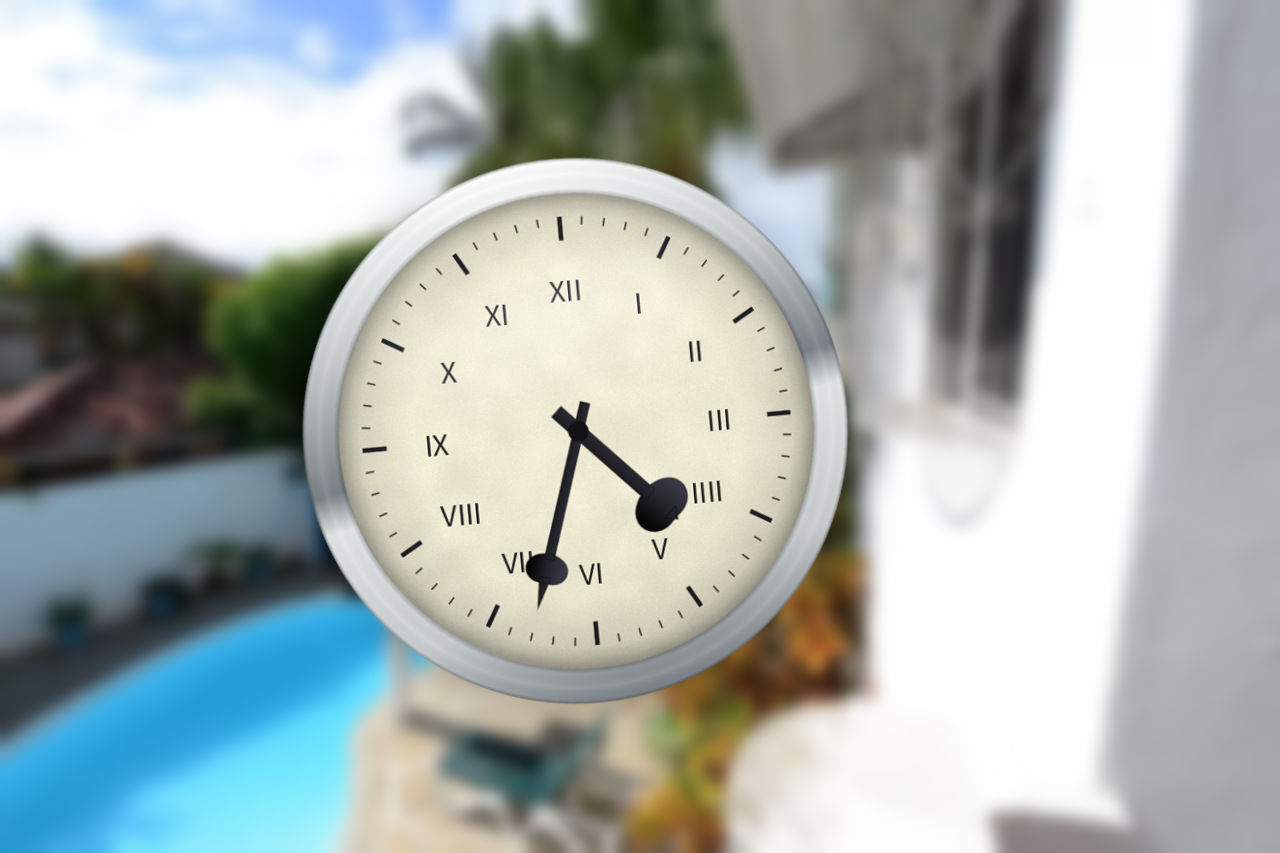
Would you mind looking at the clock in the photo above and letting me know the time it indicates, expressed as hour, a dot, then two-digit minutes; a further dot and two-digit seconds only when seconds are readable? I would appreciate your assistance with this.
4.33
